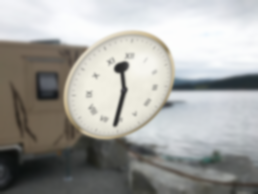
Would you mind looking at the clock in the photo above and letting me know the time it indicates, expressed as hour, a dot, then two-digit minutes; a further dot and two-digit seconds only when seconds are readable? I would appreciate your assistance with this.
11.31
